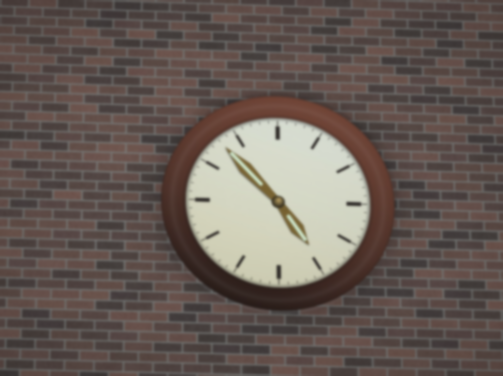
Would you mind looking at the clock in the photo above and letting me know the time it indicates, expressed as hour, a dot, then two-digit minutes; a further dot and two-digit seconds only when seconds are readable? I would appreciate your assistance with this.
4.53
